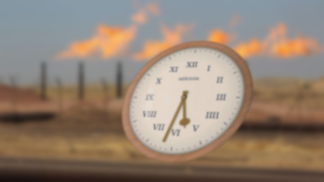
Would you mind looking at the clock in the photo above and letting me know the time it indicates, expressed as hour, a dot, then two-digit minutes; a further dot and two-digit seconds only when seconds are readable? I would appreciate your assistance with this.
5.32
